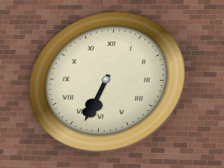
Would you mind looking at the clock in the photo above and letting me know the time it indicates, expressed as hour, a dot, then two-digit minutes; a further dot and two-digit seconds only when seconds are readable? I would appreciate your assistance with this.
6.33
